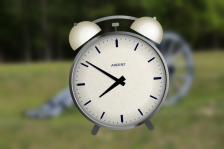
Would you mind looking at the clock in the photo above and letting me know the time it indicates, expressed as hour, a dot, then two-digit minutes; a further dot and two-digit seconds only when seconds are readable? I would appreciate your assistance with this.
7.51
